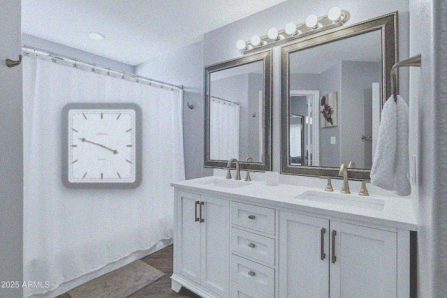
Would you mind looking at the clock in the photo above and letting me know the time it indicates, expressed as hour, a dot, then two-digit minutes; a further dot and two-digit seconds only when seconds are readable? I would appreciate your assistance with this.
3.48
